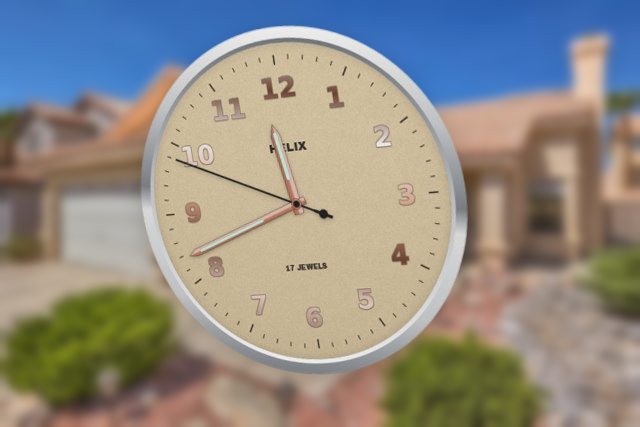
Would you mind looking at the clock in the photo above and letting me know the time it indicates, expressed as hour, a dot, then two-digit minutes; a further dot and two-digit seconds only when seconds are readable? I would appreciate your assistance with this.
11.41.49
